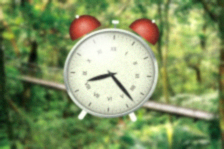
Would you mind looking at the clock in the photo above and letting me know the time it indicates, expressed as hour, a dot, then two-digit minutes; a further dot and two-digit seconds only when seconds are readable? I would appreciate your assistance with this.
8.23
